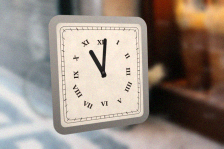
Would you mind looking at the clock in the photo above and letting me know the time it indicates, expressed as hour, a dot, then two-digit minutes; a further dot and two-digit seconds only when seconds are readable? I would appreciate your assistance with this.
11.01
